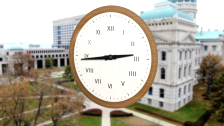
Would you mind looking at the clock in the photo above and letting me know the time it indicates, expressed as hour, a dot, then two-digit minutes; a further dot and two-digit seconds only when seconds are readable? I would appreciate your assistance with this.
2.44
